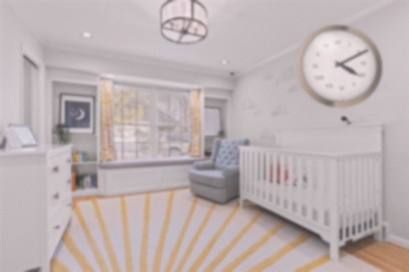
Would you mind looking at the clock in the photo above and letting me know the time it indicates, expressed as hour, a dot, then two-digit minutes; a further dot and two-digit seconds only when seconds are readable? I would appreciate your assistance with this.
4.11
